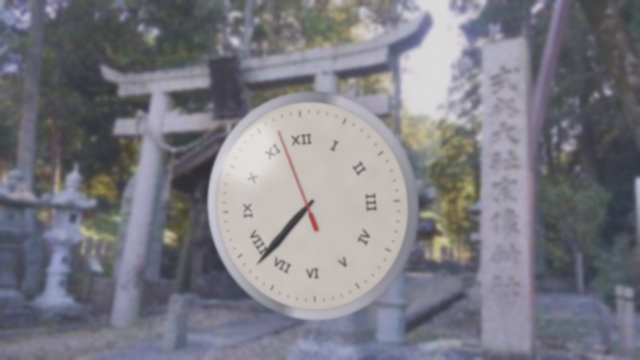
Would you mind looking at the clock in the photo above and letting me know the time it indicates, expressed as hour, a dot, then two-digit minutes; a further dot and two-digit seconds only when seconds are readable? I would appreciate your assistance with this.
7.37.57
